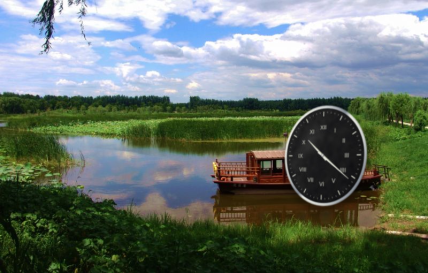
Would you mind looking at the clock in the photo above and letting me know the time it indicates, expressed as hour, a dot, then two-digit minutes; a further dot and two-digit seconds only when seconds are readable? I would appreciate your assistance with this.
10.21
